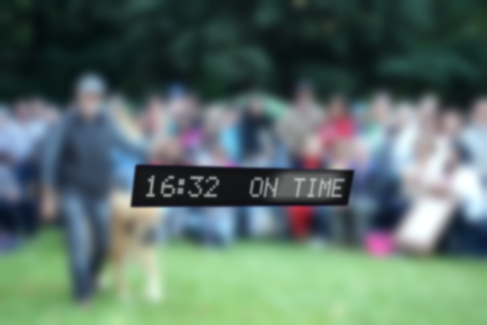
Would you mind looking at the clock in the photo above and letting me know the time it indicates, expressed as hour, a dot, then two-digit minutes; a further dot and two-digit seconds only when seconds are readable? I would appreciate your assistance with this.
16.32
